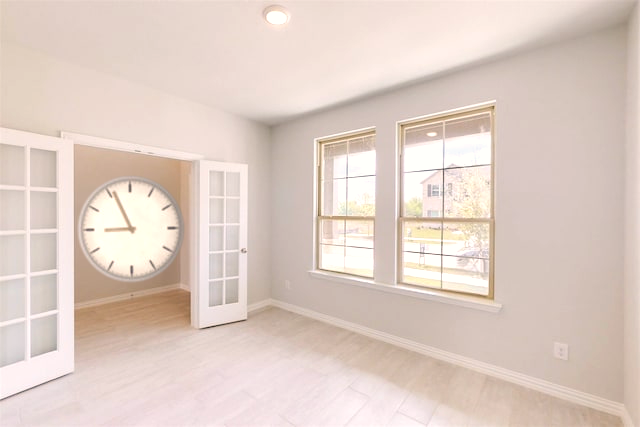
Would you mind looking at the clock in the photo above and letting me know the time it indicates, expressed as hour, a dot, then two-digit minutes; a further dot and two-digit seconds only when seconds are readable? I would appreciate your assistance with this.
8.56
